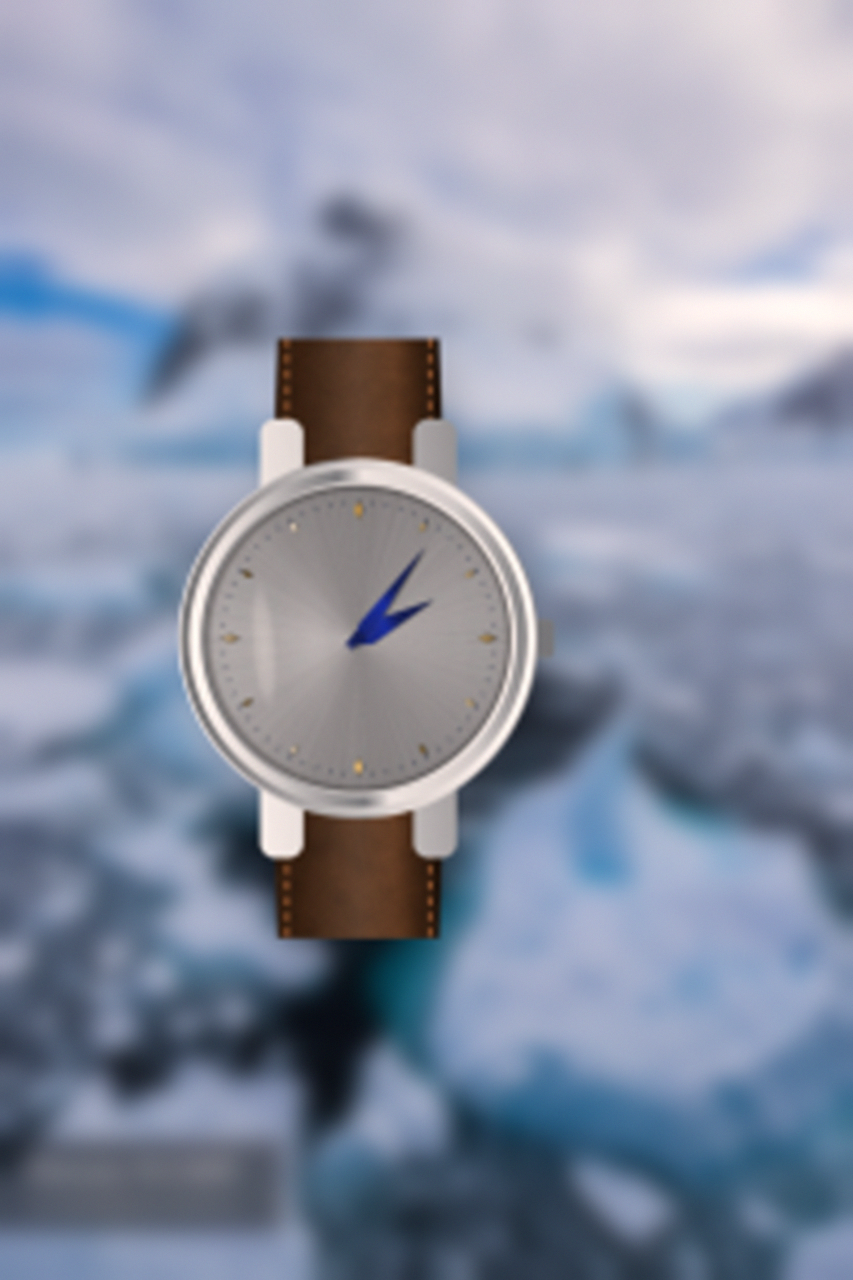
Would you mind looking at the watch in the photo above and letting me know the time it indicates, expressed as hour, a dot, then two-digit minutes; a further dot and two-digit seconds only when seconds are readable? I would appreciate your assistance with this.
2.06
